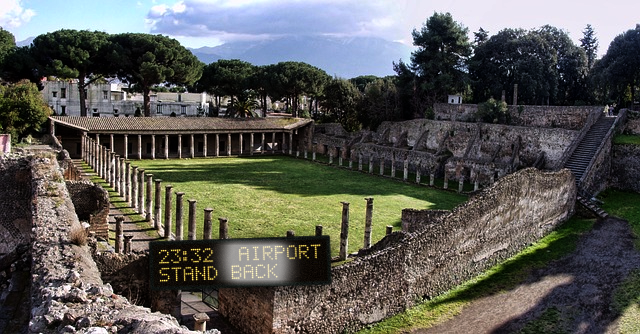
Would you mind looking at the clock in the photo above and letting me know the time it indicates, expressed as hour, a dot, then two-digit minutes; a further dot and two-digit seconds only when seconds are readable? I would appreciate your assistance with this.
23.32
